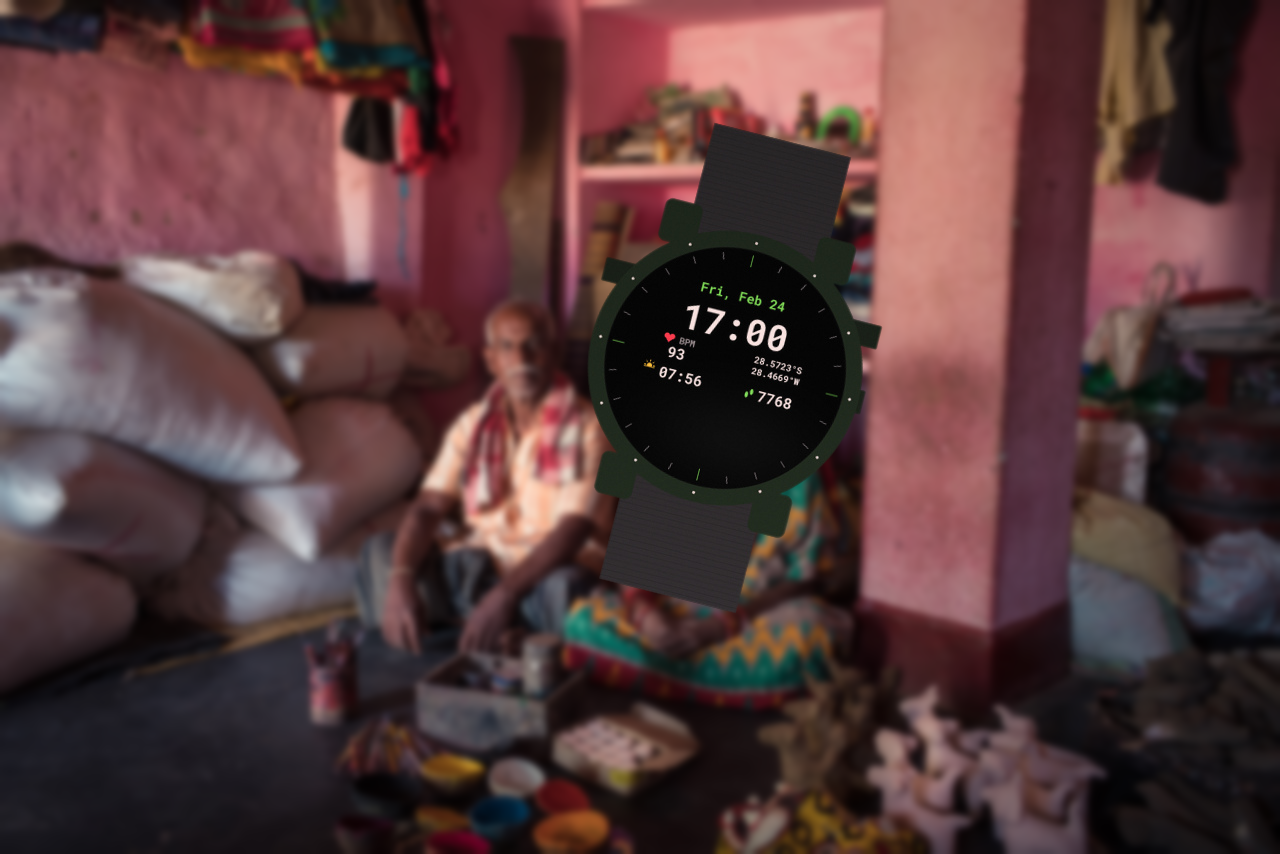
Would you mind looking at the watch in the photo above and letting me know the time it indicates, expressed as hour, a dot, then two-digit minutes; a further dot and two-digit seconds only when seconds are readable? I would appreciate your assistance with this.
17.00
